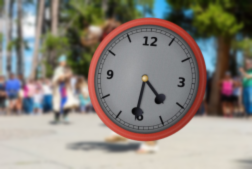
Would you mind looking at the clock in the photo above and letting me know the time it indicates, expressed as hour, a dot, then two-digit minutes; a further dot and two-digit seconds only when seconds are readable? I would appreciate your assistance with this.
4.31
